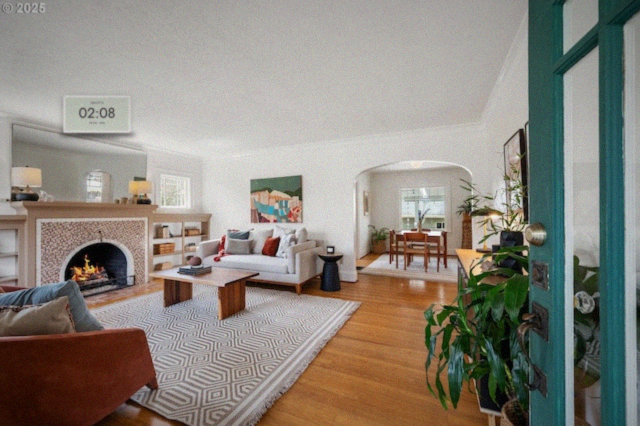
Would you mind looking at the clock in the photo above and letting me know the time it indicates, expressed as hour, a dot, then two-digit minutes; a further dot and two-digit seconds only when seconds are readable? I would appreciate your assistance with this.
2.08
